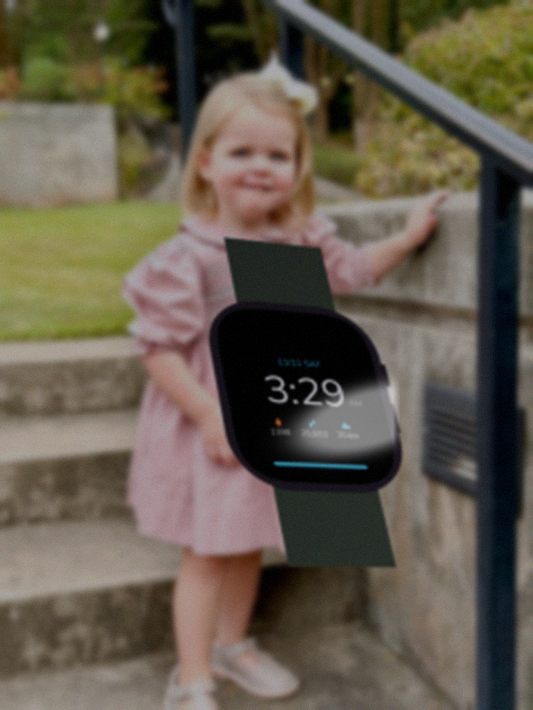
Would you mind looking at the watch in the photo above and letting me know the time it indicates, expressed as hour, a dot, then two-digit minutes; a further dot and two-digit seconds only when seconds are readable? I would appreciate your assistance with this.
3.29
